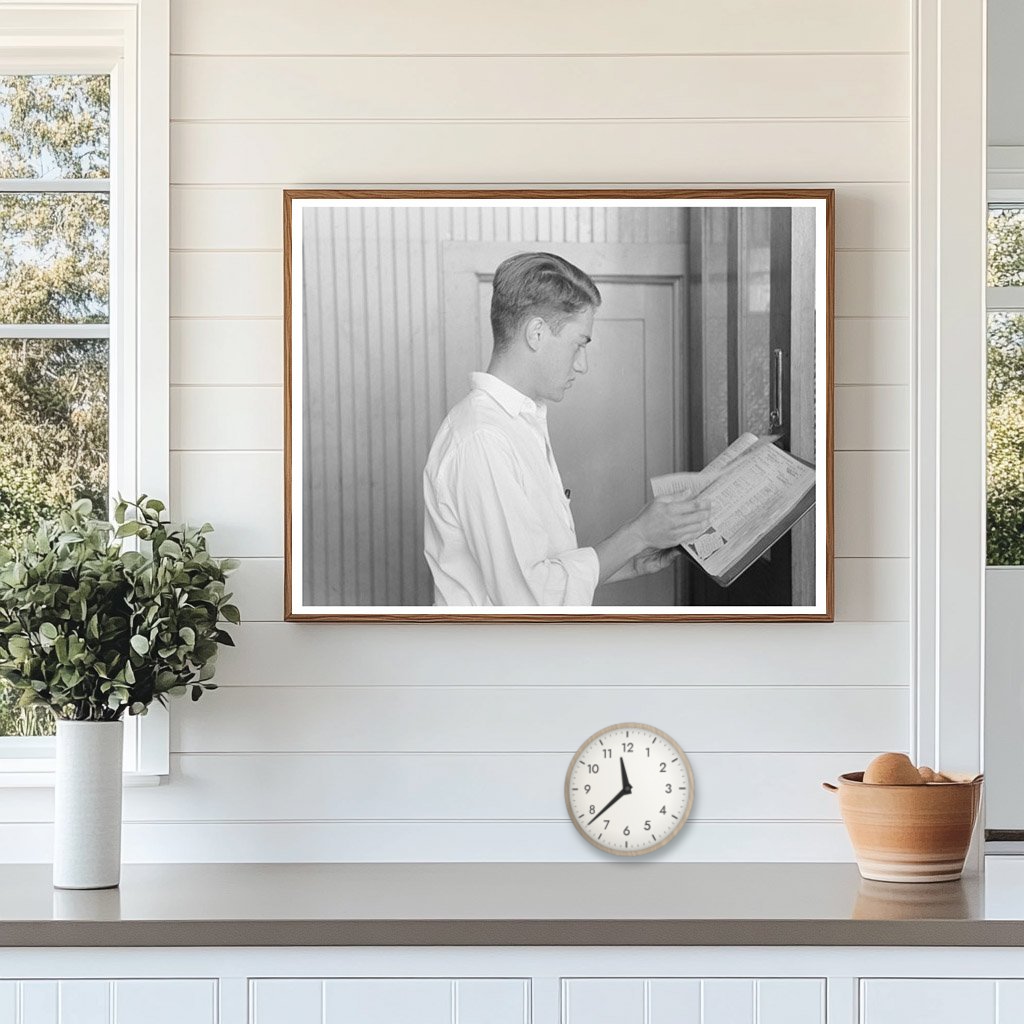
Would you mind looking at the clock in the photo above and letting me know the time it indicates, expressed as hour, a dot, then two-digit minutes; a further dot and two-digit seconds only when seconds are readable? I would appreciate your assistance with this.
11.38
